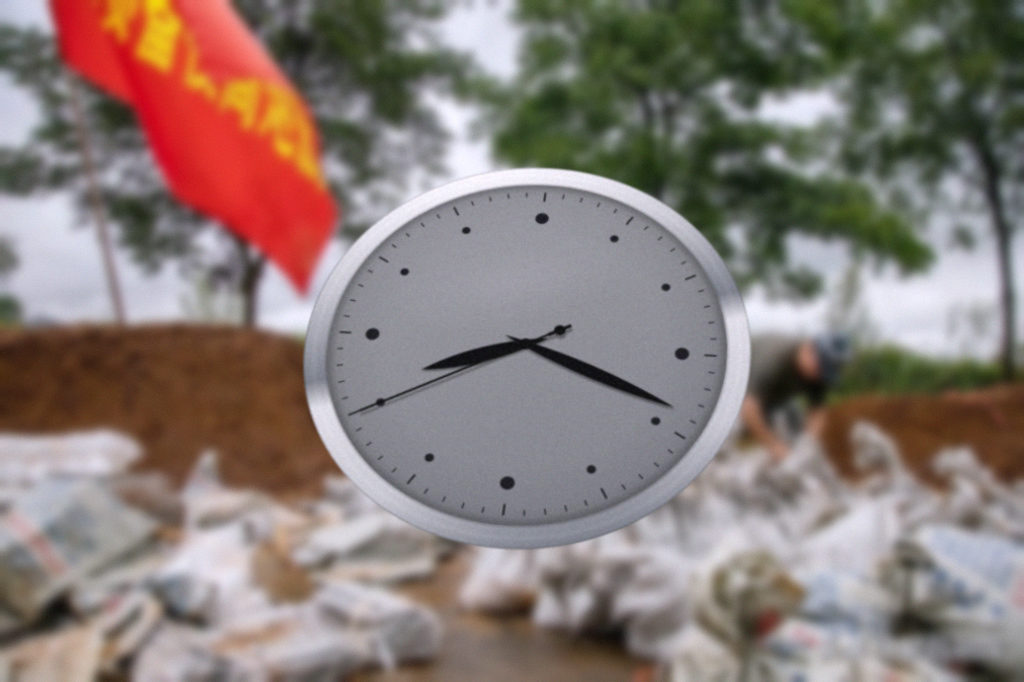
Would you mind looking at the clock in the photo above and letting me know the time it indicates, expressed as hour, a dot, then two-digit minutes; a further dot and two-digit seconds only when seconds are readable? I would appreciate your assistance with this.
8.18.40
